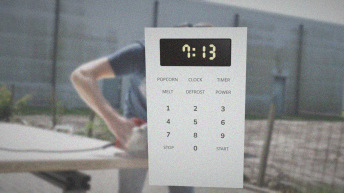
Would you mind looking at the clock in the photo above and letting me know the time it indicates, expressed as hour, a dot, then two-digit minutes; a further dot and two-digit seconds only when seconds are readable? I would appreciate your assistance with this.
7.13
